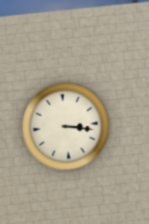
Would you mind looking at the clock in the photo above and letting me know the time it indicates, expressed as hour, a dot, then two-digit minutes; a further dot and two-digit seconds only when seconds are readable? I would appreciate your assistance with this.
3.17
